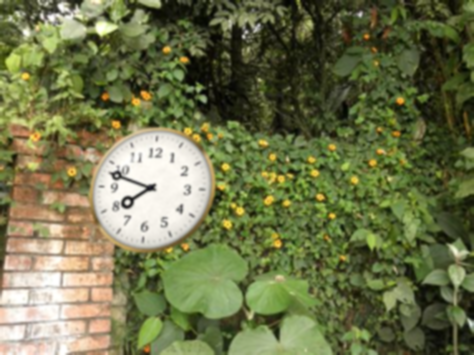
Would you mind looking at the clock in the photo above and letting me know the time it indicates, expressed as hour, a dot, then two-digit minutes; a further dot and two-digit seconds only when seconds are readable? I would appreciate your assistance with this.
7.48
